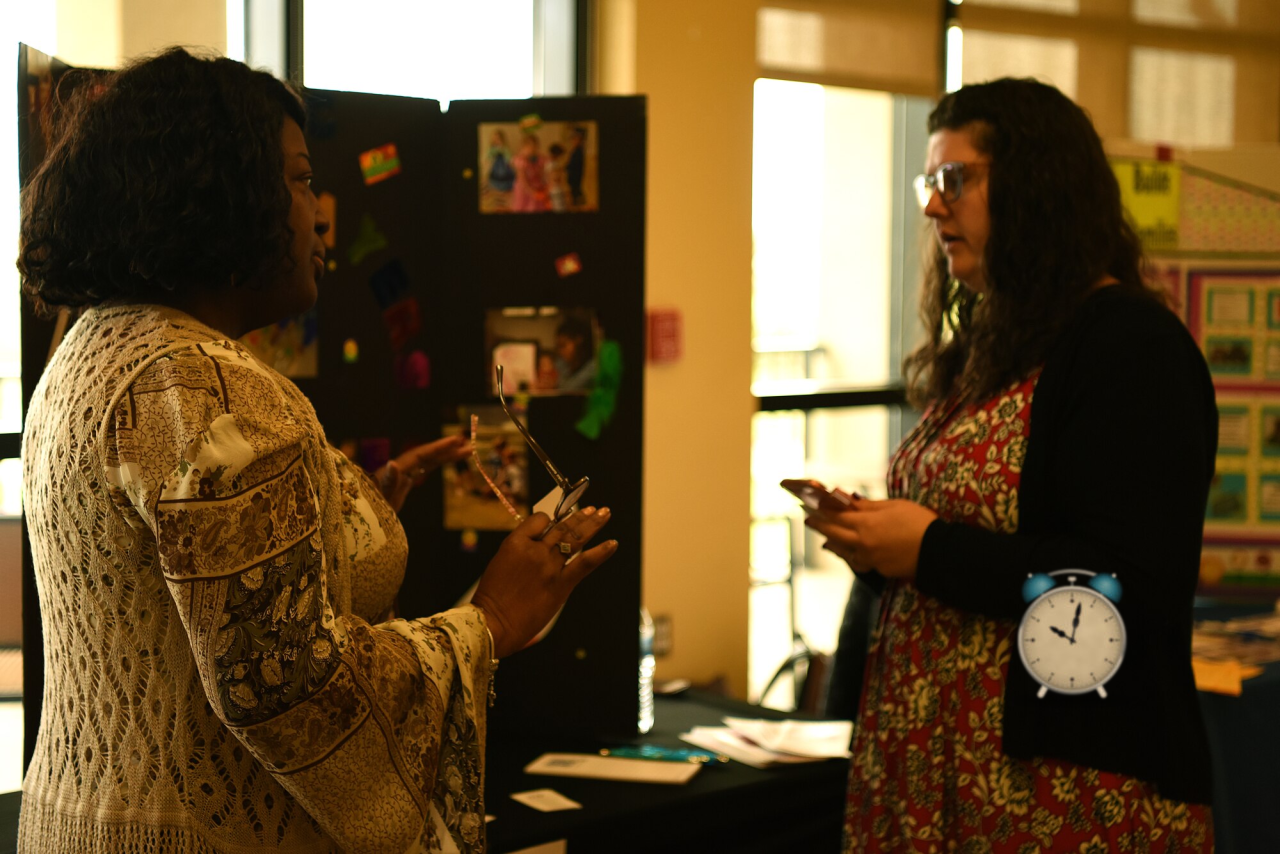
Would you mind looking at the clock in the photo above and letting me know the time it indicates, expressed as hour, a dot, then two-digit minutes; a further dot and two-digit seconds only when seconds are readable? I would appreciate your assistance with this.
10.02
